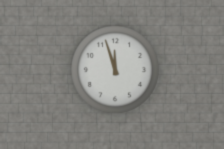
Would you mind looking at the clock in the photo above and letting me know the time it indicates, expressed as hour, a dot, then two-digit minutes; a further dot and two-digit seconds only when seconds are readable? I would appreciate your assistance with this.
11.57
